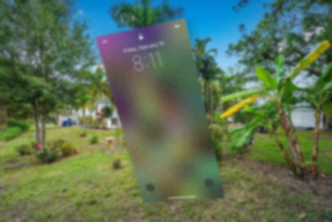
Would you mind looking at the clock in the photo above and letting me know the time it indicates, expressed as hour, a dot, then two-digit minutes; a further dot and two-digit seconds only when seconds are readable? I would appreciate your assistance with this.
8.11
